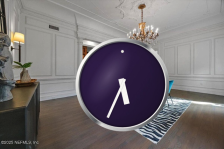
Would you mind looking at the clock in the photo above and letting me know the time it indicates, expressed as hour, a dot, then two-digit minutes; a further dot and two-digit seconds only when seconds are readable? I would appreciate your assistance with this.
5.34
